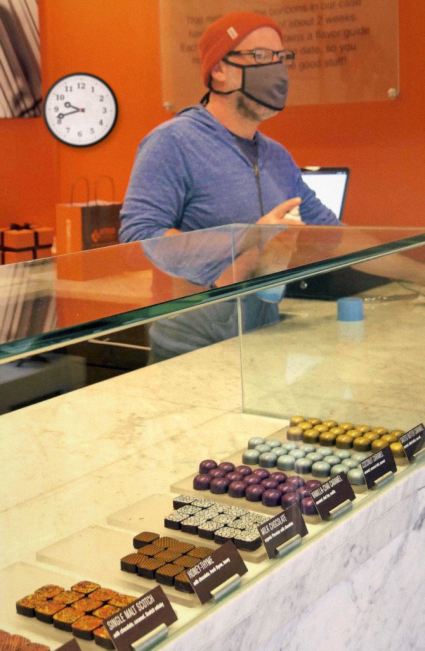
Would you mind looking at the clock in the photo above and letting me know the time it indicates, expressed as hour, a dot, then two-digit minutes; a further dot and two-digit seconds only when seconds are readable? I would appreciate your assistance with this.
9.42
